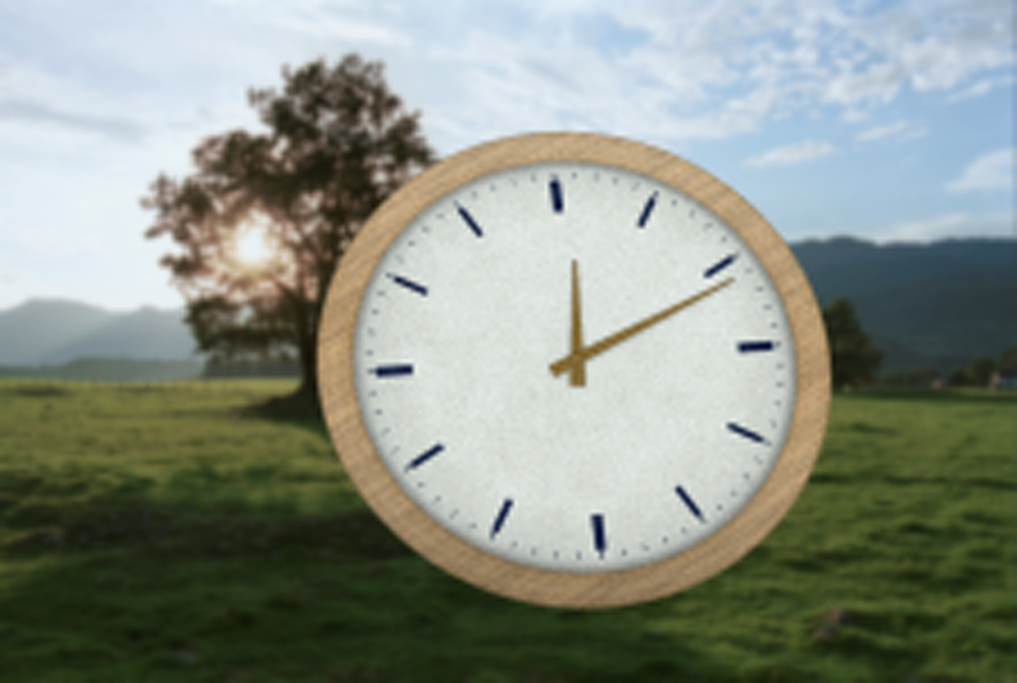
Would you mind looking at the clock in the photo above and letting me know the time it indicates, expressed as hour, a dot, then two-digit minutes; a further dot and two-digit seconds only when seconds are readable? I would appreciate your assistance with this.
12.11
